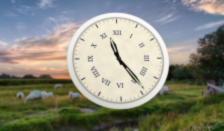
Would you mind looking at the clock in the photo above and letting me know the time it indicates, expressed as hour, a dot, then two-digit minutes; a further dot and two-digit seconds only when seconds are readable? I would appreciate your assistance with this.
11.24
